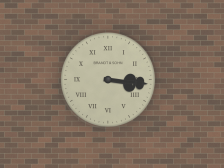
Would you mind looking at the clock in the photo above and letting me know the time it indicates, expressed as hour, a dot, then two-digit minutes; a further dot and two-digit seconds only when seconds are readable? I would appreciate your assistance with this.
3.16
